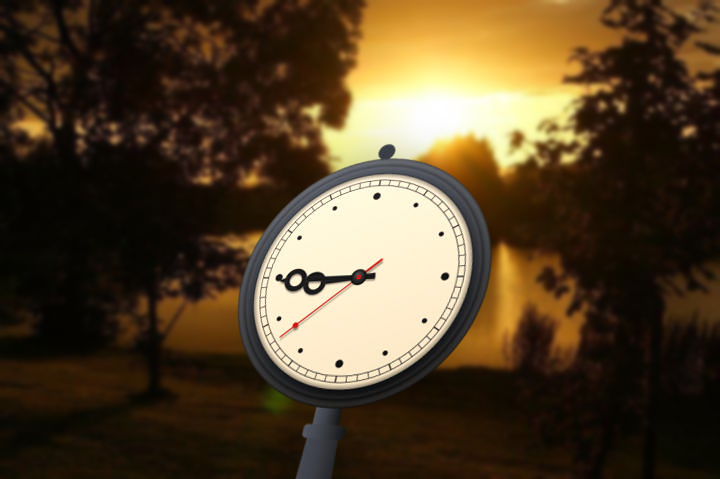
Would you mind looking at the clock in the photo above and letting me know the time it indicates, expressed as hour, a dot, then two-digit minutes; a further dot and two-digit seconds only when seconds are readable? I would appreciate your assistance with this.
8.44.38
